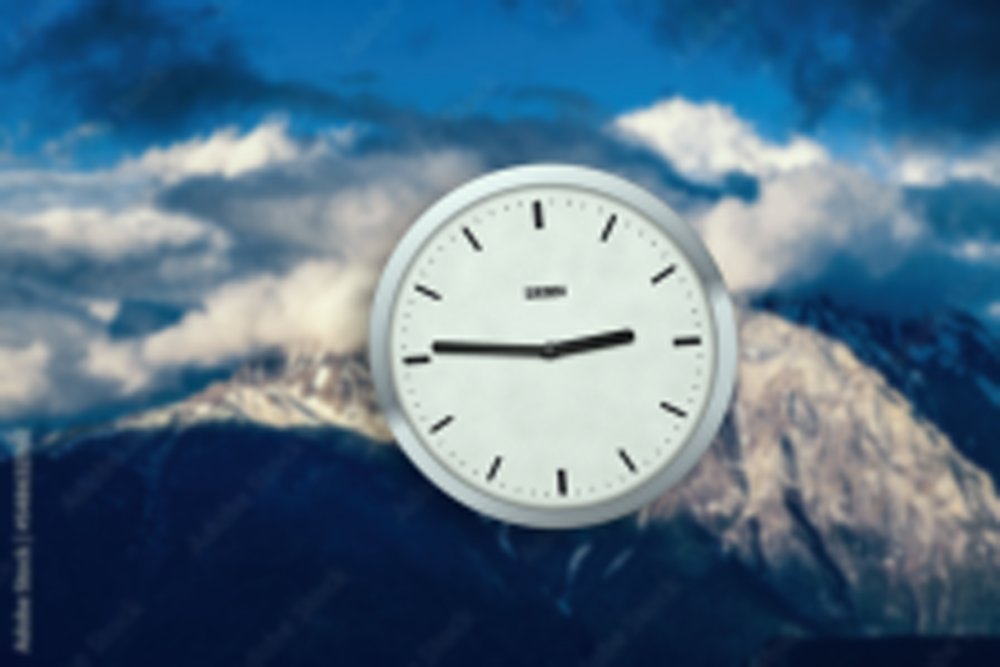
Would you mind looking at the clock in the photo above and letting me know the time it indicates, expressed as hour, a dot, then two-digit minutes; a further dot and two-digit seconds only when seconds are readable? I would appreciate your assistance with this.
2.46
